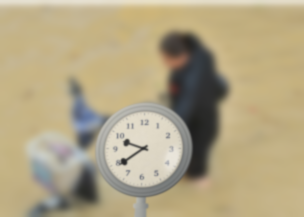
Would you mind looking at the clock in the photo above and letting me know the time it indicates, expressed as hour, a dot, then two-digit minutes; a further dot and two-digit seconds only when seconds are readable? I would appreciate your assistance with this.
9.39
